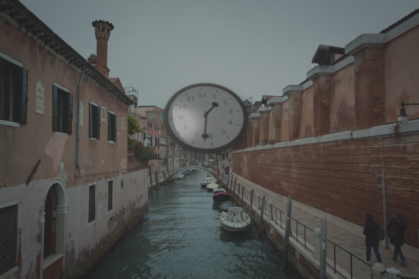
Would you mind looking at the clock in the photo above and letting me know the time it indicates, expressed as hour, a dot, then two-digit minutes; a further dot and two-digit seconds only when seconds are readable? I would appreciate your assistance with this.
1.32
